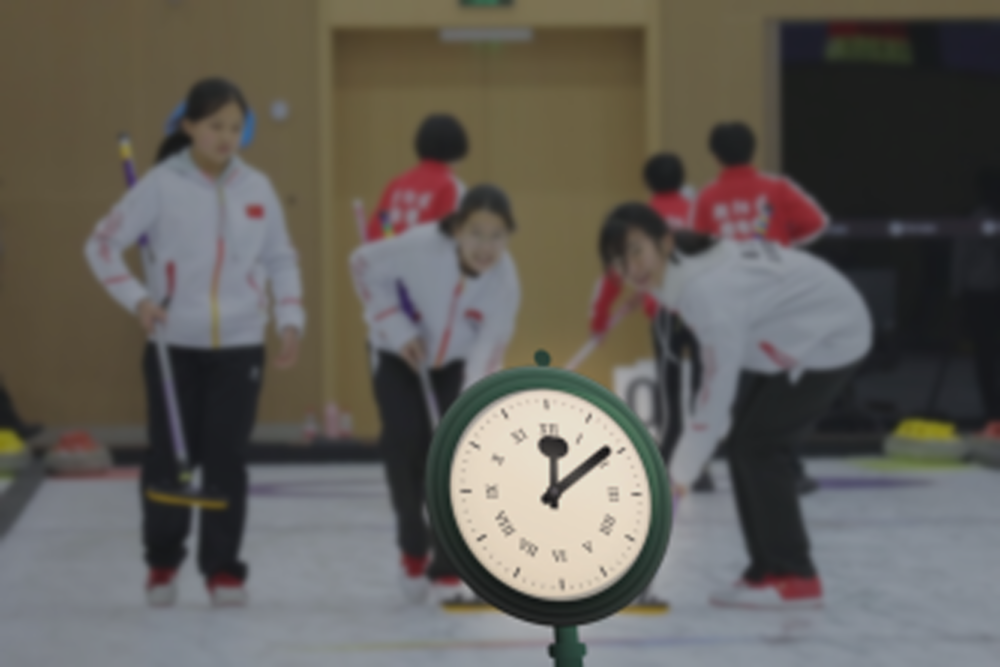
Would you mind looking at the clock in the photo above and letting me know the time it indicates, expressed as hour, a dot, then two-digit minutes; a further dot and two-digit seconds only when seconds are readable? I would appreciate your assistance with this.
12.09
